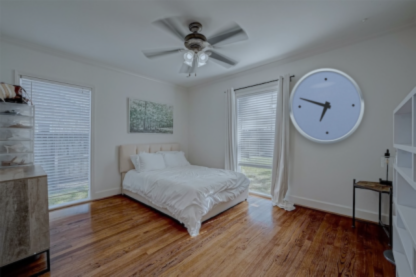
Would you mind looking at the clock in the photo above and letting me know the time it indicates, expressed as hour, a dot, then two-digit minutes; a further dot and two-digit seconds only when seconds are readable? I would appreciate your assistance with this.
6.48
